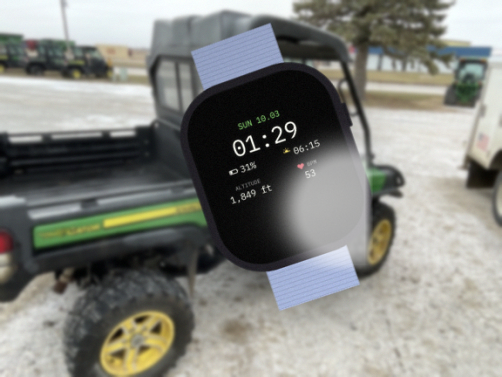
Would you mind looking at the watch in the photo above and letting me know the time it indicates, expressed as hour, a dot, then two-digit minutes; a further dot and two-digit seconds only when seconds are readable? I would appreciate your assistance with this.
1.29
